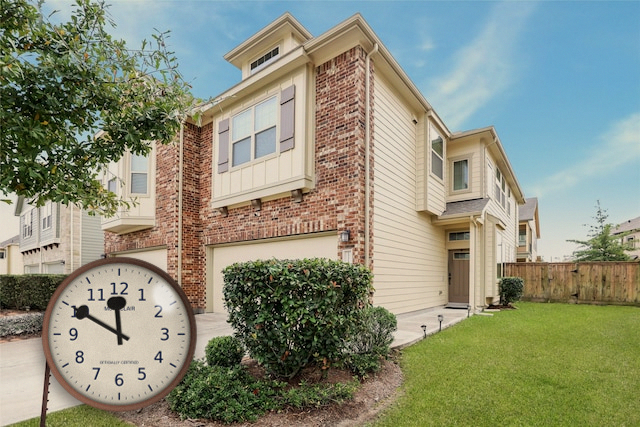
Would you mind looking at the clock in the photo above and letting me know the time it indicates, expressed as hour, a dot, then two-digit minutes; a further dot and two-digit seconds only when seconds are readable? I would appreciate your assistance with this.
11.50
